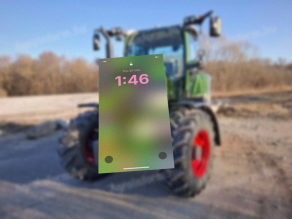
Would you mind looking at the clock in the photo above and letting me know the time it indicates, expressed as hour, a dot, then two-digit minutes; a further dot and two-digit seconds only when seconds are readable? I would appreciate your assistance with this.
1.46
